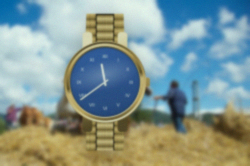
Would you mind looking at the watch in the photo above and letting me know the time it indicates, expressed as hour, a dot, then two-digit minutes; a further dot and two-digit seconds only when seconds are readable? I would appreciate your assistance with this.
11.39
